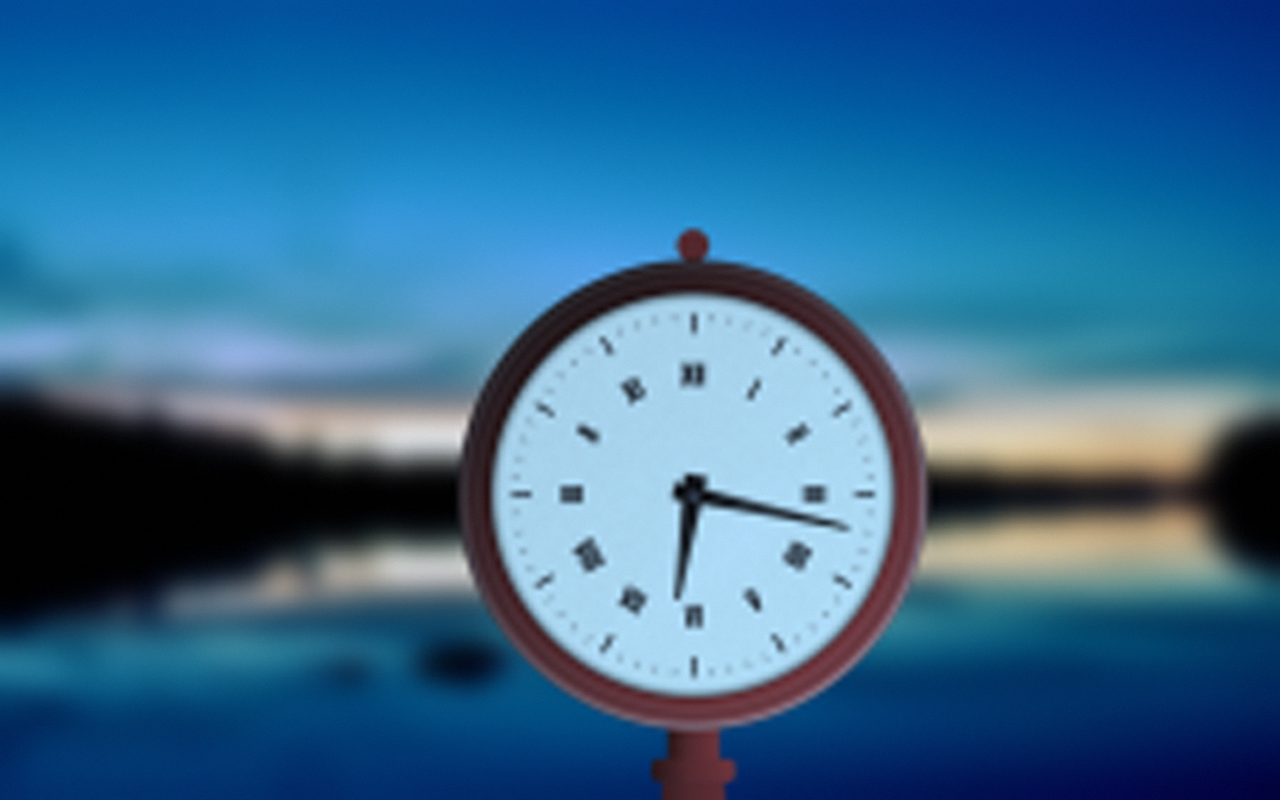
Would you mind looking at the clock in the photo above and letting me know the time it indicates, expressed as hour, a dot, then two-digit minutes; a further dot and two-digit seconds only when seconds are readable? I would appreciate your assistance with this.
6.17
